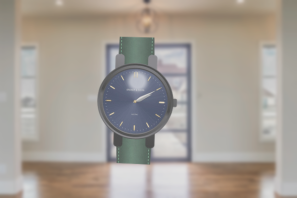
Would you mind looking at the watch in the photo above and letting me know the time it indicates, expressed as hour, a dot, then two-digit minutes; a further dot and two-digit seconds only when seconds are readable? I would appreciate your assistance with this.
2.10
